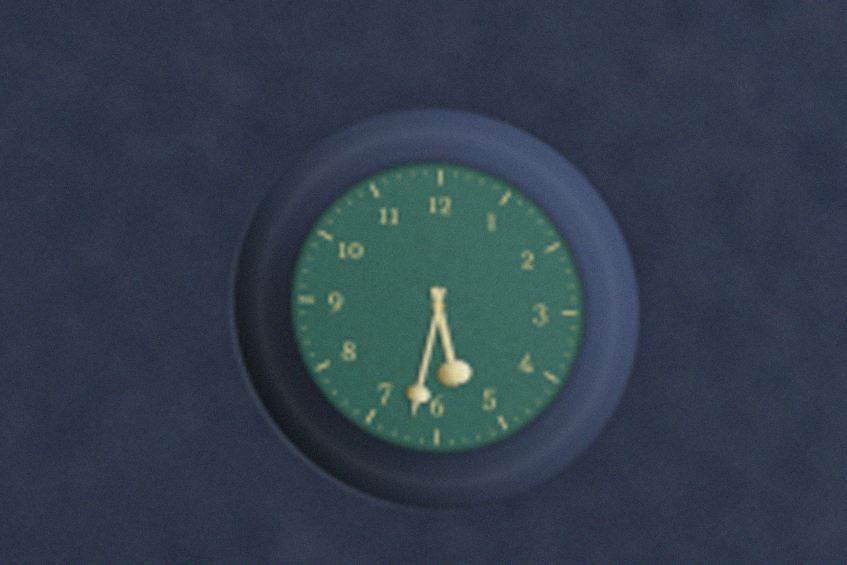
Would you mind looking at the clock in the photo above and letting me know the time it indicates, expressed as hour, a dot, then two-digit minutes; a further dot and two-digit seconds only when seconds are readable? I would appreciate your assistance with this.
5.32
